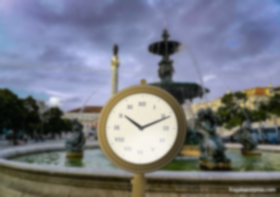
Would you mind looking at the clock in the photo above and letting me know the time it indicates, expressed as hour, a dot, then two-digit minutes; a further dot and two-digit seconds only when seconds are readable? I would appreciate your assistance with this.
10.11
